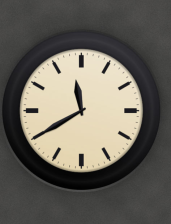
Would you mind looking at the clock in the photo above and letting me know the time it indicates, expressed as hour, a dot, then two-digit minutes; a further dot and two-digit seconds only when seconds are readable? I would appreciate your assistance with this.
11.40
